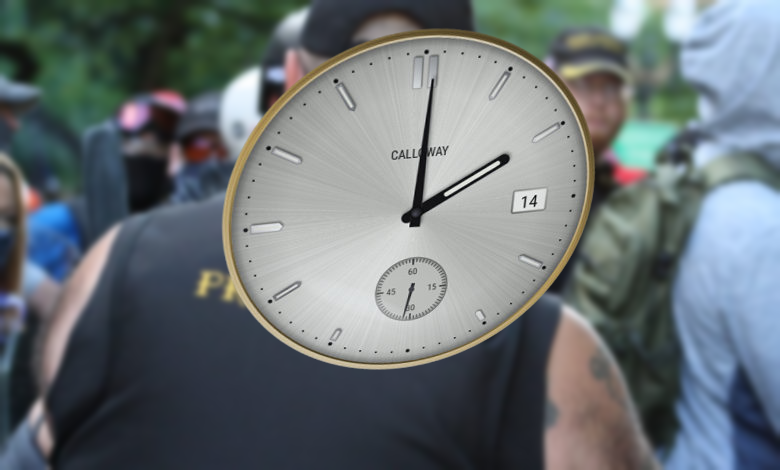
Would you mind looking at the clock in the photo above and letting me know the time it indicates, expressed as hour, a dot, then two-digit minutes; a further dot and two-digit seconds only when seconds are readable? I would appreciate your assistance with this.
2.00.32
